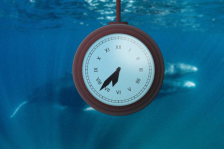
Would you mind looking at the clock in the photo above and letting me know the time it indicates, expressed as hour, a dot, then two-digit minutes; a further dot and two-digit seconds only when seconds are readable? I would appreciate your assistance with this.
6.37
